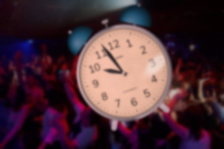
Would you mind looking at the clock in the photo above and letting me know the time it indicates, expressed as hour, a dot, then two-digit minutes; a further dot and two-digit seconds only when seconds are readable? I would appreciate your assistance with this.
9.57
